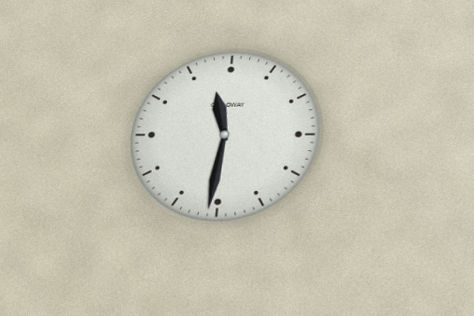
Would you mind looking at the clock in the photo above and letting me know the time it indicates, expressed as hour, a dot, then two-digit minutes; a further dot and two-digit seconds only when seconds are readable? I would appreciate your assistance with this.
11.31
